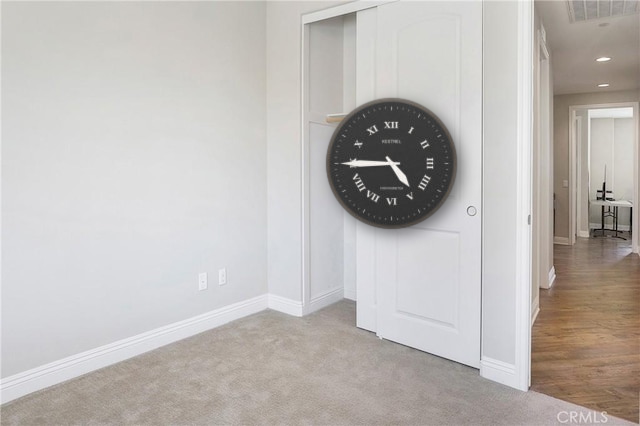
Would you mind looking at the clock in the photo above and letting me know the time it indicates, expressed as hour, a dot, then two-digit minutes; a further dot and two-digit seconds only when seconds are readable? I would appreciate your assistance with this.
4.45
